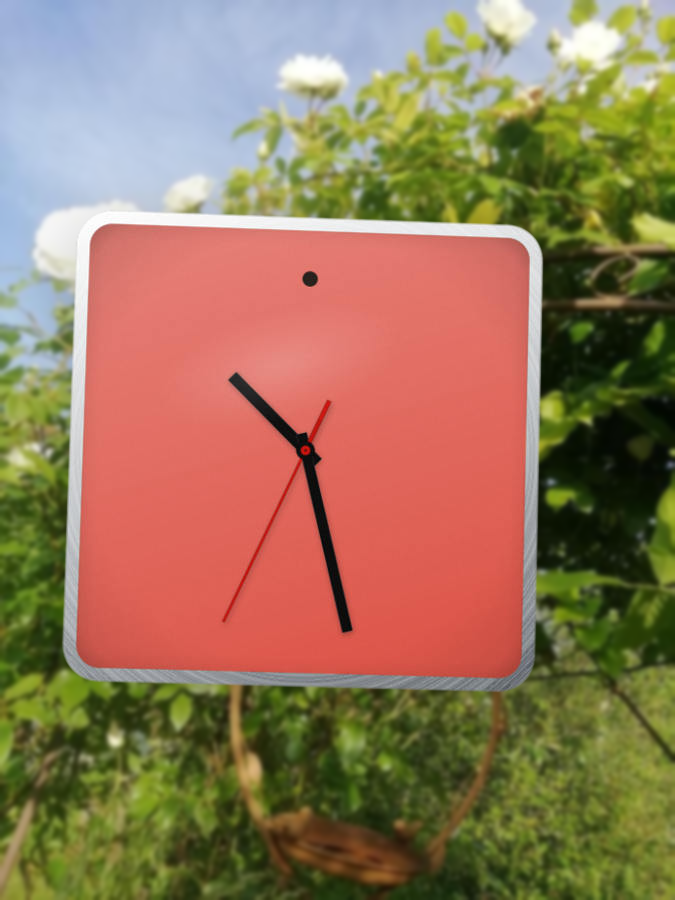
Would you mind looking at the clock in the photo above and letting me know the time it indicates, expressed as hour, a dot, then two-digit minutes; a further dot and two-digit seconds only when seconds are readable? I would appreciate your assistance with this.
10.27.34
